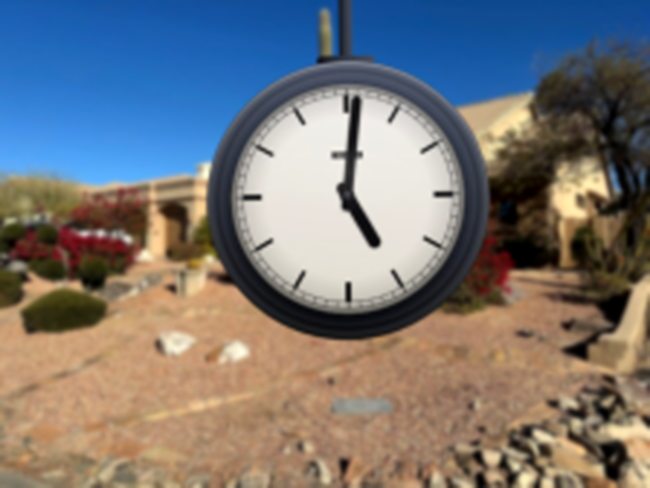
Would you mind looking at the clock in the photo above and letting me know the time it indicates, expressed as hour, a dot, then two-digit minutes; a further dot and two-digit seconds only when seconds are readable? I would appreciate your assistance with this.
5.01
